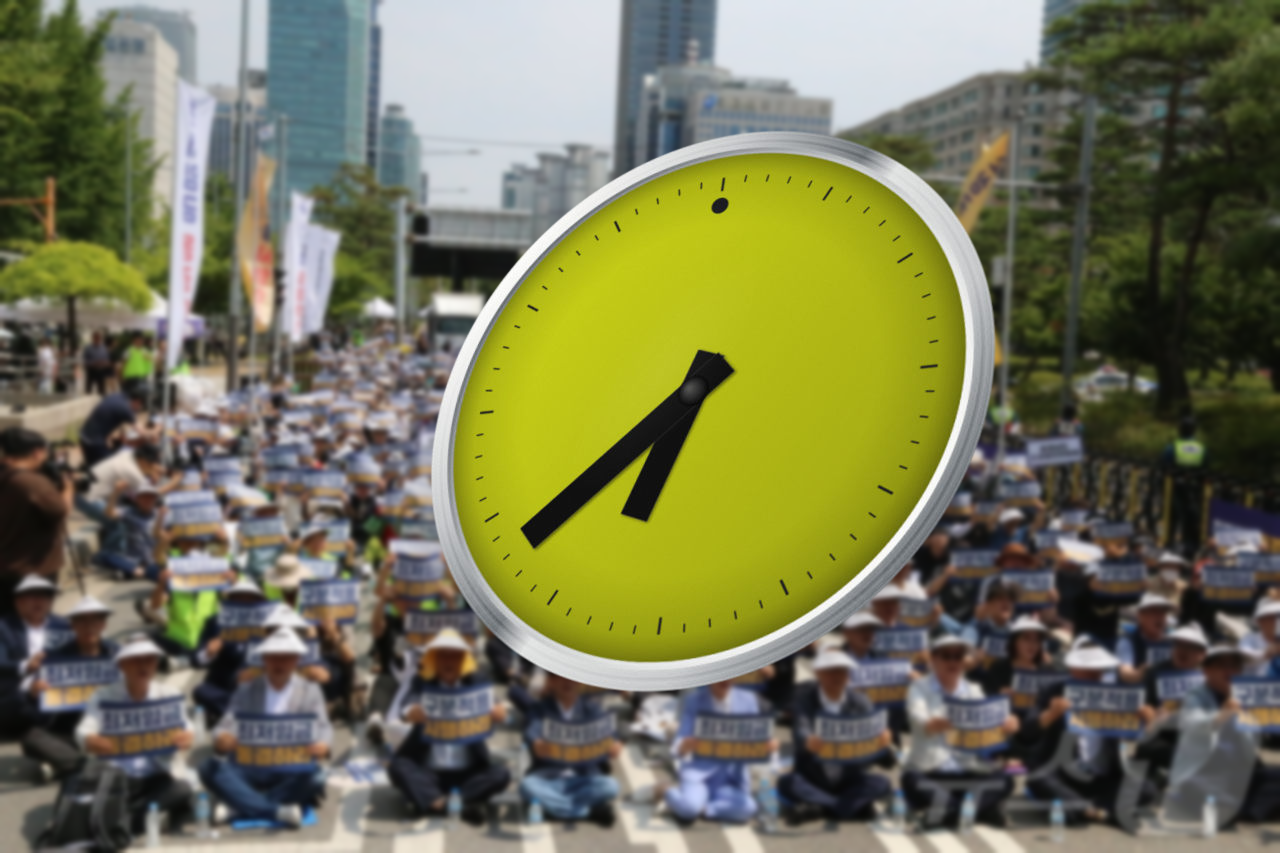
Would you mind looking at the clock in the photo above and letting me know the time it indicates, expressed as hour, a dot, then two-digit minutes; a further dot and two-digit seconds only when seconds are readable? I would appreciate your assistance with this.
6.38
